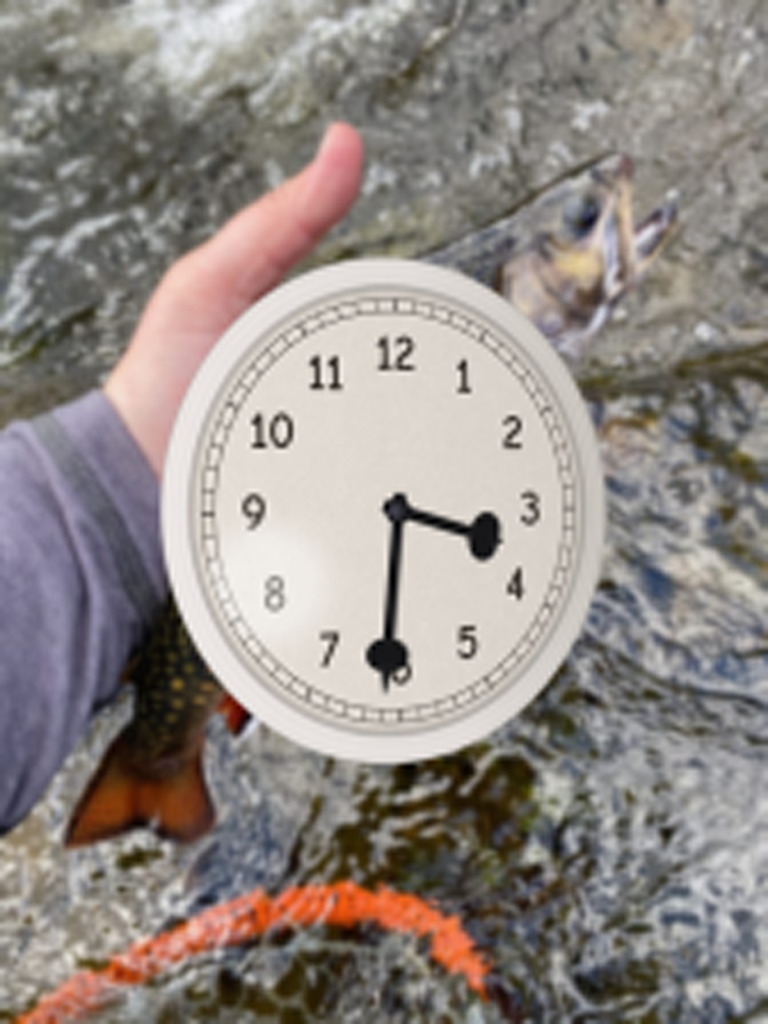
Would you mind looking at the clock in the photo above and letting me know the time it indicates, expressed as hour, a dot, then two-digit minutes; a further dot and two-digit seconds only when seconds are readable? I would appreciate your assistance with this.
3.31
